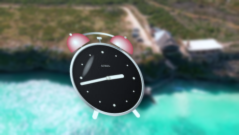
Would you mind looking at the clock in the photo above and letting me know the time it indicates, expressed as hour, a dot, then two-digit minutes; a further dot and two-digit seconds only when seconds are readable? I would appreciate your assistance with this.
2.43
